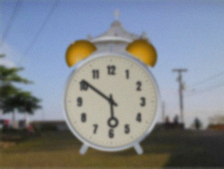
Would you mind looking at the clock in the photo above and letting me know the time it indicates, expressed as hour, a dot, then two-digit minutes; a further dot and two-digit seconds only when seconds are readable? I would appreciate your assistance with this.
5.51
